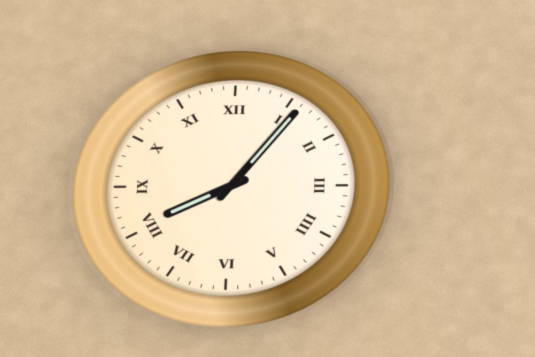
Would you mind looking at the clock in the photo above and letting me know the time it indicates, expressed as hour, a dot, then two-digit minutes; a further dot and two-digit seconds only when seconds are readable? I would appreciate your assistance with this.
8.06
